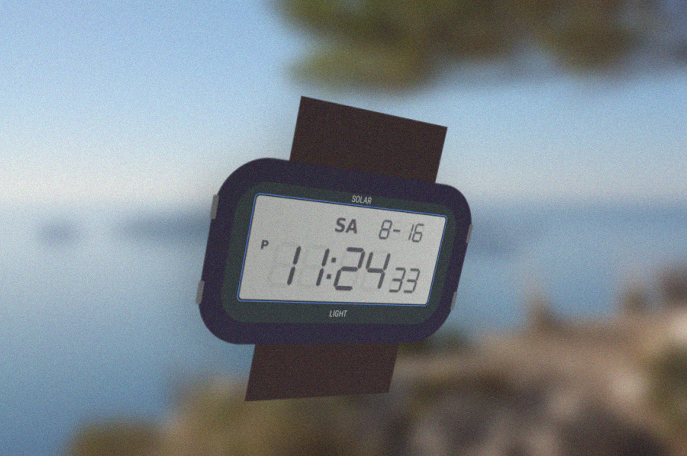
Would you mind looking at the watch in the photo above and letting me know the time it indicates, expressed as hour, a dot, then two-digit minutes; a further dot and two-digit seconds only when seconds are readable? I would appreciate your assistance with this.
11.24.33
